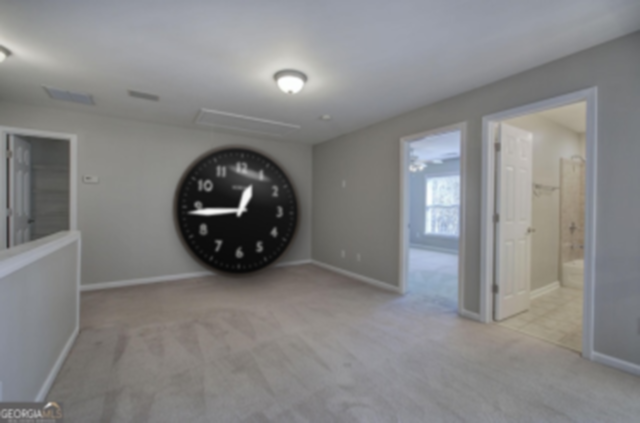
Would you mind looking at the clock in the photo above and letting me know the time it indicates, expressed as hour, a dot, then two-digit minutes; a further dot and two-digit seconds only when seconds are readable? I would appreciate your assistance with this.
12.44
